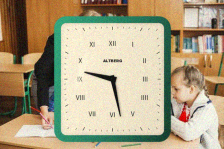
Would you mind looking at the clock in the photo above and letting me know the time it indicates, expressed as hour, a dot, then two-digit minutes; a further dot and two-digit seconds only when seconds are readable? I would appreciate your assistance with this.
9.28
